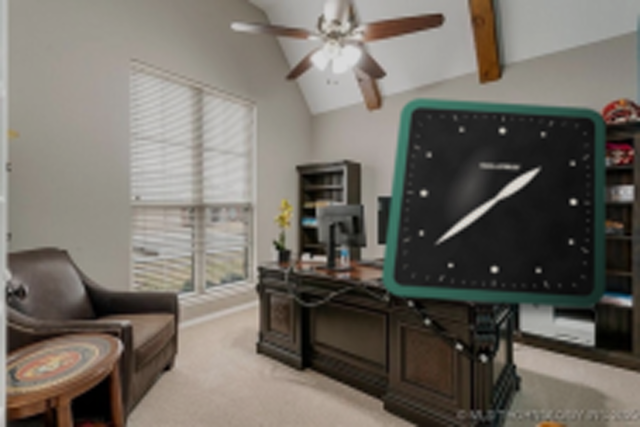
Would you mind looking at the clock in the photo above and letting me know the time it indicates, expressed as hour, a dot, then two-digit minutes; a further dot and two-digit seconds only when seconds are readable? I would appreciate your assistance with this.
1.38
